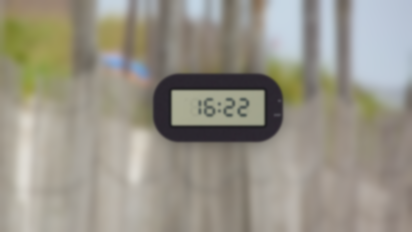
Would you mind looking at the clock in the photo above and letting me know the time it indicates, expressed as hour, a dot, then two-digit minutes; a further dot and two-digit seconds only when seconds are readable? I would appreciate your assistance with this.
16.22
